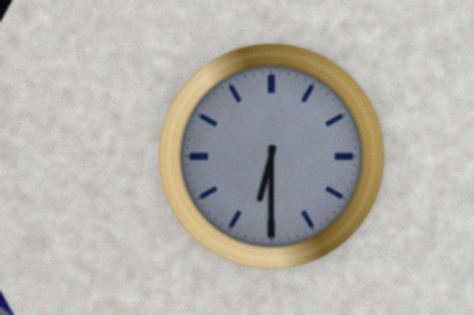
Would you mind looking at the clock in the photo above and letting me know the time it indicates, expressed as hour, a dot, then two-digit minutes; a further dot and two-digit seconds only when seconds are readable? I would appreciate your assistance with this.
6.30
